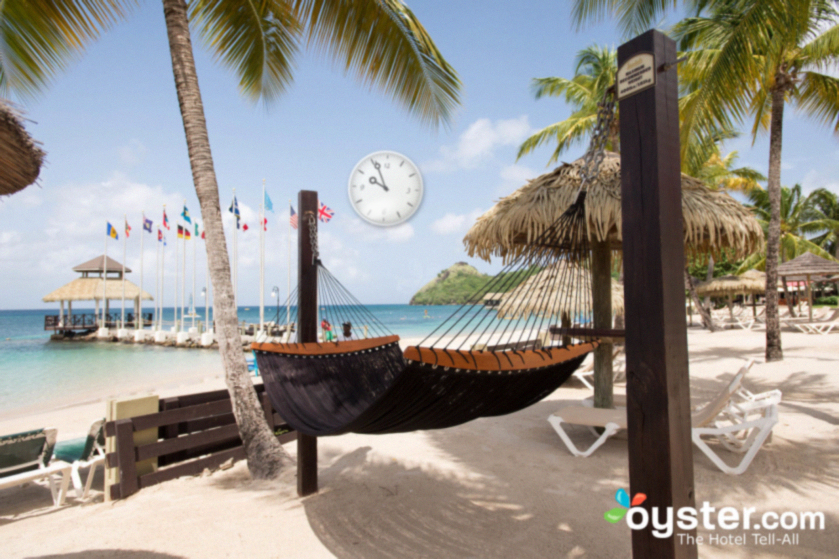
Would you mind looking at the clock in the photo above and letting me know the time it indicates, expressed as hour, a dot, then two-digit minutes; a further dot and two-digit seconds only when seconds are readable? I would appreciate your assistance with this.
9.56
